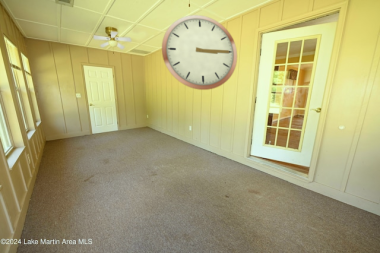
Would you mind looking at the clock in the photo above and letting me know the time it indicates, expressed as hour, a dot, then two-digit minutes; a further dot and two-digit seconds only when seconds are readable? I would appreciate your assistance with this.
3.15
